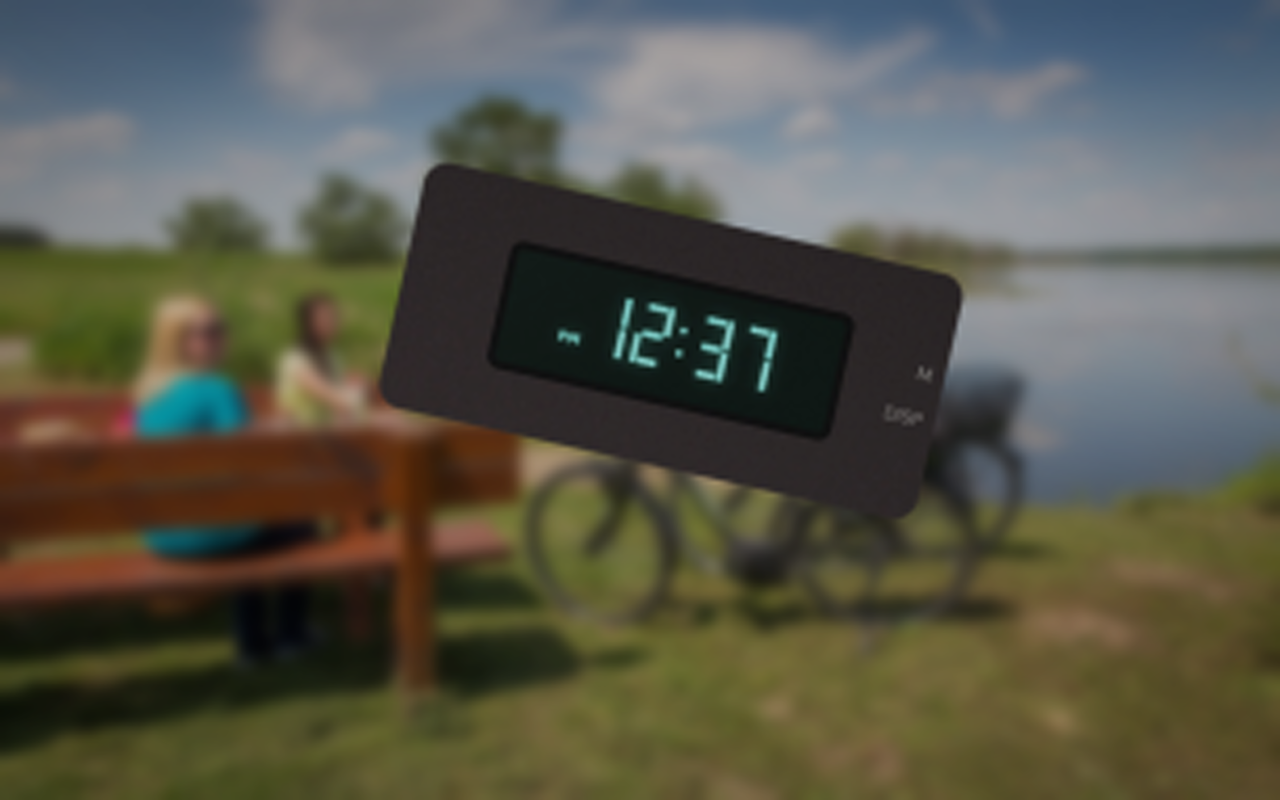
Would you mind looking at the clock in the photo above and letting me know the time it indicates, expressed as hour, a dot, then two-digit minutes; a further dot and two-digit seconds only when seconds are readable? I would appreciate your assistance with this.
12.37
